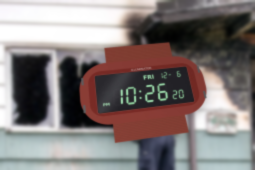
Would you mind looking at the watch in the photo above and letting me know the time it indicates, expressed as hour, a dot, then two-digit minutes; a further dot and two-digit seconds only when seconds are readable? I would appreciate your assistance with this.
10.26
